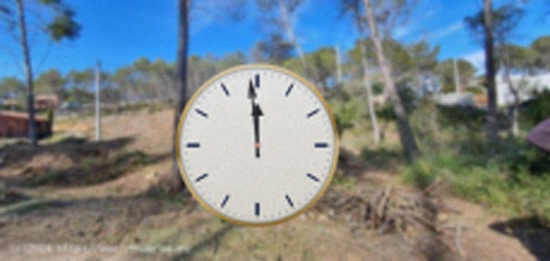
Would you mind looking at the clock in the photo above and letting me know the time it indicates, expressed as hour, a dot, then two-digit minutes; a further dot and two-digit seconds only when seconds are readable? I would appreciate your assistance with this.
11.59
